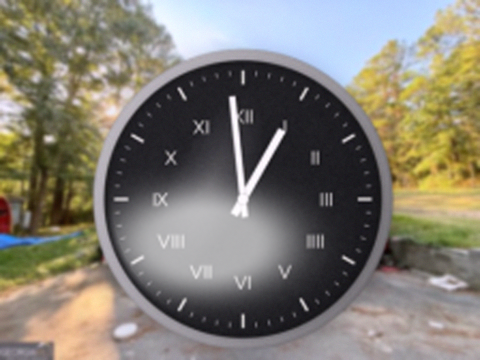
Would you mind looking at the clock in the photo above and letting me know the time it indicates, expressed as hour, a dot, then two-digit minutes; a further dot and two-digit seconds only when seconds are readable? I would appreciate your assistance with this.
12.59
